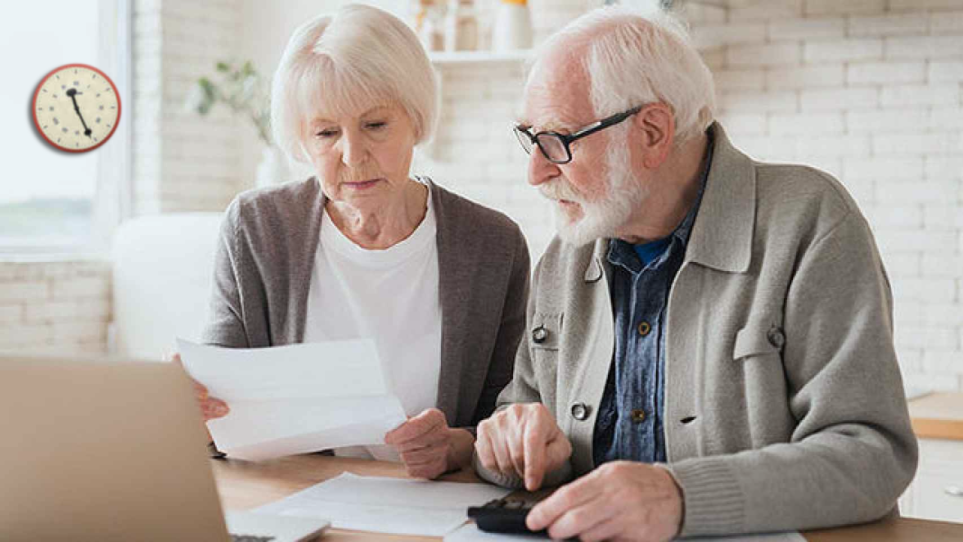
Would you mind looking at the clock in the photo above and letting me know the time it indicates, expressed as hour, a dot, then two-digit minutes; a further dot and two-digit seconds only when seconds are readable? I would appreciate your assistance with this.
11.26
